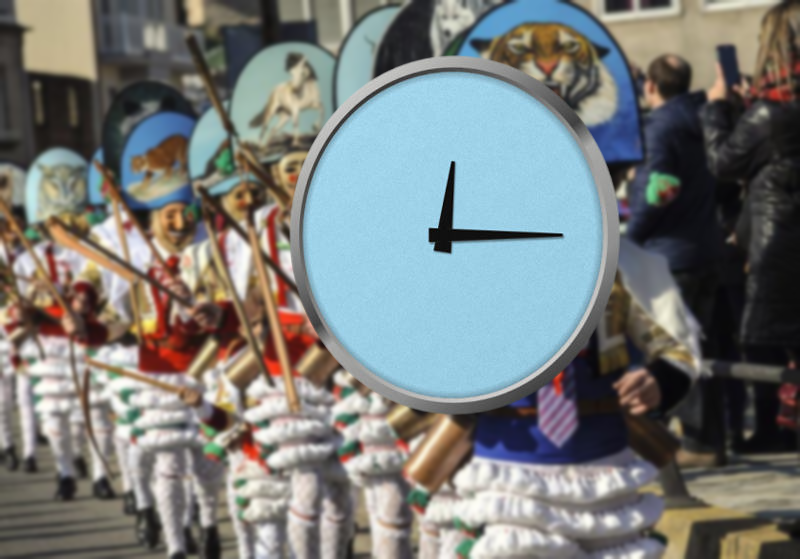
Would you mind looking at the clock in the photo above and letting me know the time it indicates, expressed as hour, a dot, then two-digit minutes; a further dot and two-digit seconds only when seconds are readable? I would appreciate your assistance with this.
12.15
